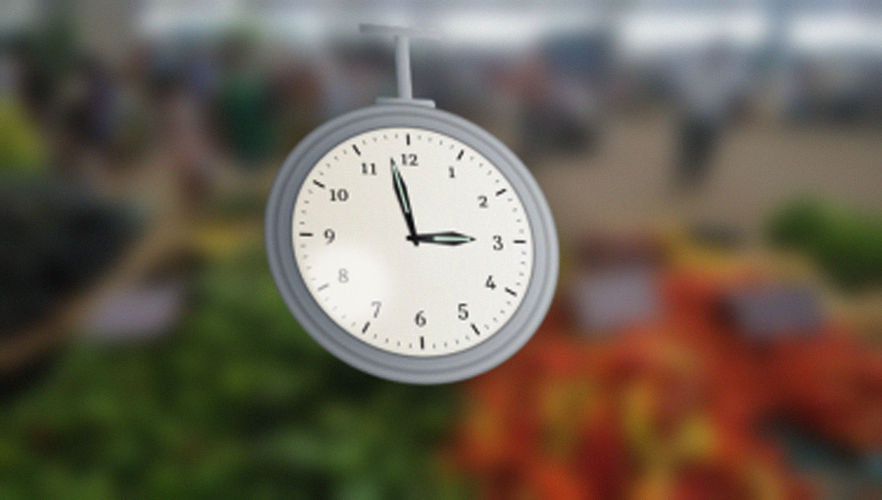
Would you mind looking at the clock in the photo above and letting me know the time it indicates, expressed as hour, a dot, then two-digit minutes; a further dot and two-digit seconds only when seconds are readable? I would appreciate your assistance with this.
2.58
